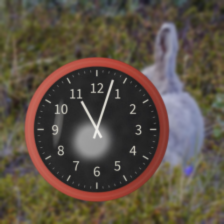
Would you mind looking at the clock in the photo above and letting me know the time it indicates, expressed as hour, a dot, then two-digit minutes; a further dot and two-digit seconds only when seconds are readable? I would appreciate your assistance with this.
11.03
